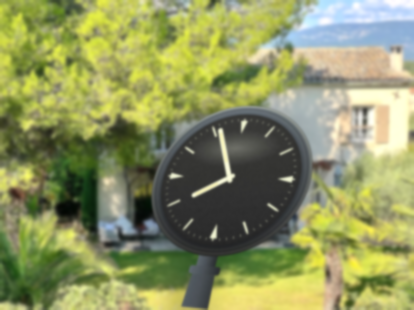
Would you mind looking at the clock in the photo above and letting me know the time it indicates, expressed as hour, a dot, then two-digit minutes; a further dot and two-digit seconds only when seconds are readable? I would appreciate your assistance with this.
7.56
